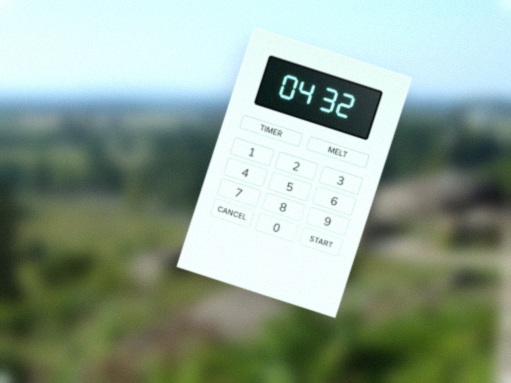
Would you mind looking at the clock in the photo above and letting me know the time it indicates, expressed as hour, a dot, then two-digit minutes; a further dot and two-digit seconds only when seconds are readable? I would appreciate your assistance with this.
4.32
